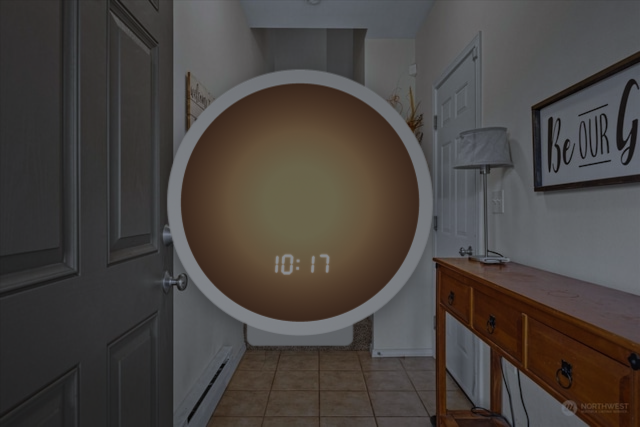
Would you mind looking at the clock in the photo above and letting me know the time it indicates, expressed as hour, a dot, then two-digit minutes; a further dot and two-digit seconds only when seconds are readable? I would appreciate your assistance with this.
10.17
